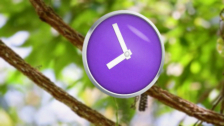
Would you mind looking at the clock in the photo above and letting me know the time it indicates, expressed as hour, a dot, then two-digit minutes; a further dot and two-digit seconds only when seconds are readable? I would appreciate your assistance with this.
7.56
